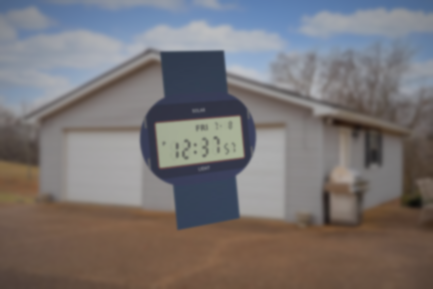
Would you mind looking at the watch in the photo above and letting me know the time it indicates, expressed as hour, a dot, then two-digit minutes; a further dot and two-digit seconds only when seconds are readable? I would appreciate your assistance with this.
12.37
